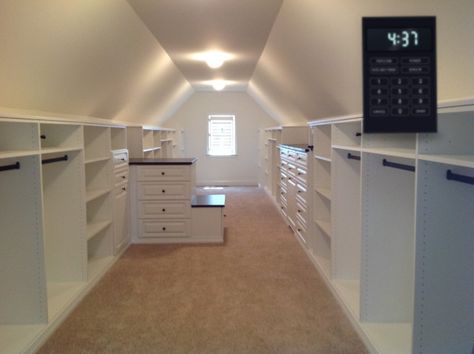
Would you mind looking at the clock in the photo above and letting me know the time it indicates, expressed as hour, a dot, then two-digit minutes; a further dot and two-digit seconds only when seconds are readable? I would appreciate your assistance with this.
4.37
